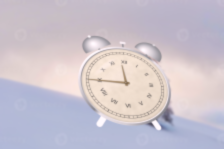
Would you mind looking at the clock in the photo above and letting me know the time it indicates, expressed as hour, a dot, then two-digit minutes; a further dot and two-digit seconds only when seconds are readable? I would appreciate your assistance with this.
11.45
